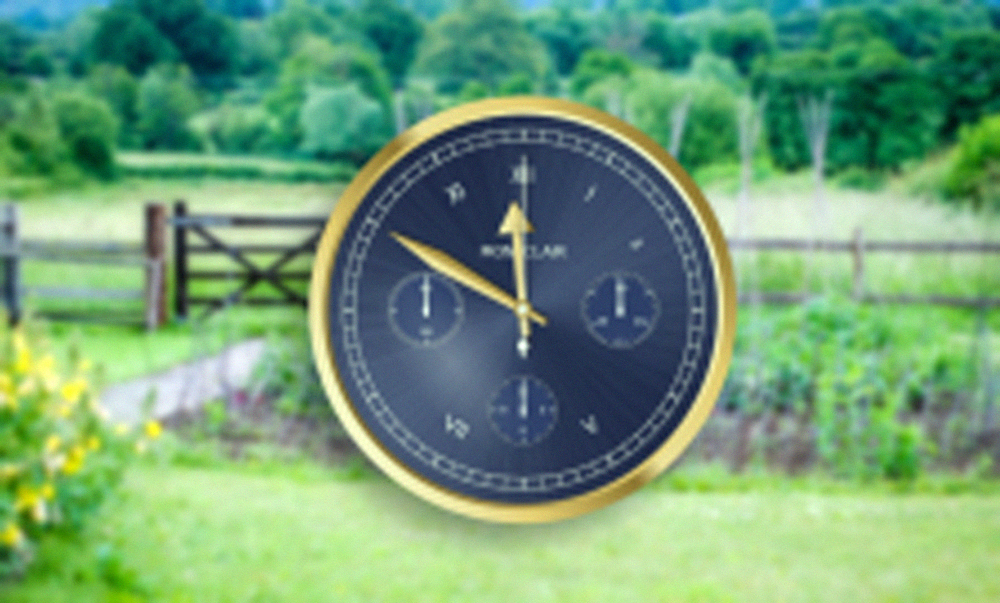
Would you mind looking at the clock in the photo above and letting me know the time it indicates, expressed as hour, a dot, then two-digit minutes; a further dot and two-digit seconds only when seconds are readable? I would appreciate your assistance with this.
11.50
